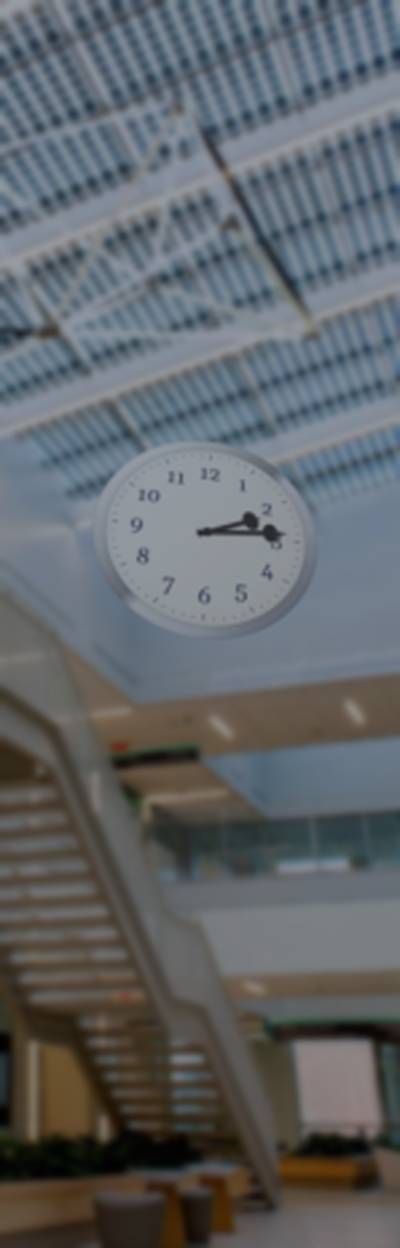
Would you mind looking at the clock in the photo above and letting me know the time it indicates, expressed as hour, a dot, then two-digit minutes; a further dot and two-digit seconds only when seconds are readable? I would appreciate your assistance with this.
2.14
